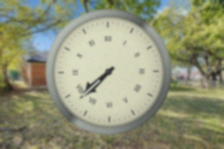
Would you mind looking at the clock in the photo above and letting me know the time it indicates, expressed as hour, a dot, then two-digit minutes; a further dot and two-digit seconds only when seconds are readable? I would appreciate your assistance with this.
7.38
